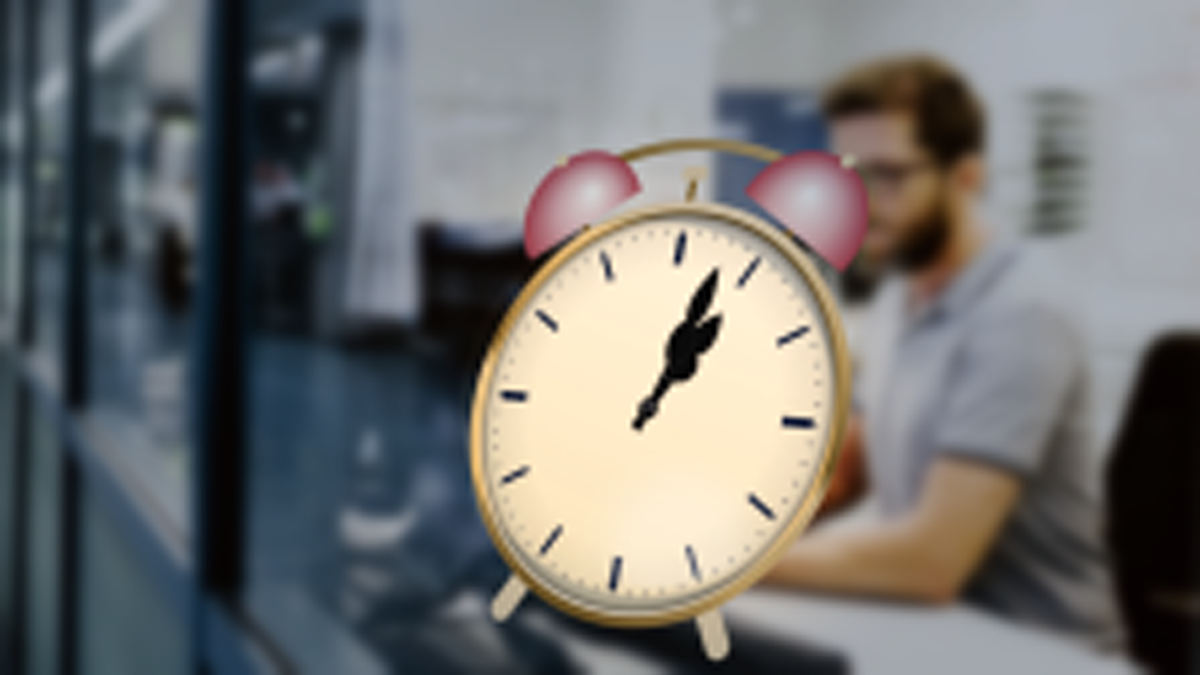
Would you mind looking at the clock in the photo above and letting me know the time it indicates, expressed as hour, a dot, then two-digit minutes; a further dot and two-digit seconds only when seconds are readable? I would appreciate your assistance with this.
1.03
